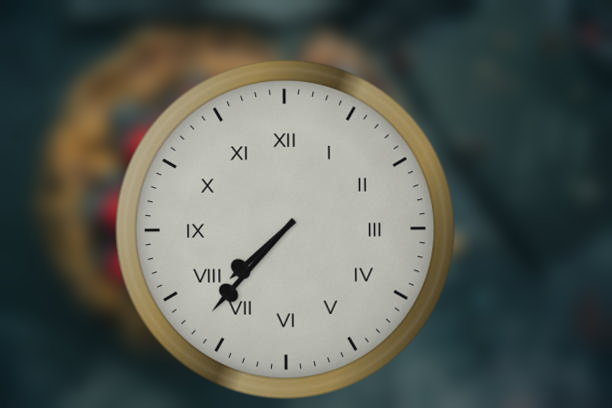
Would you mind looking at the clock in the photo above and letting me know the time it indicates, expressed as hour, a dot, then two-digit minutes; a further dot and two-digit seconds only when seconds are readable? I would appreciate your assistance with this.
7.37
